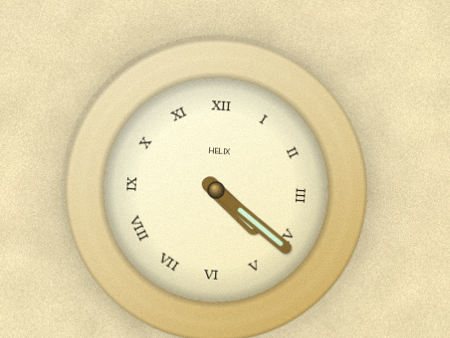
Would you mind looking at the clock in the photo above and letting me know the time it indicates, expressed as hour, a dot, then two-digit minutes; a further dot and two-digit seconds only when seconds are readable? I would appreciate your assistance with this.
4.21
